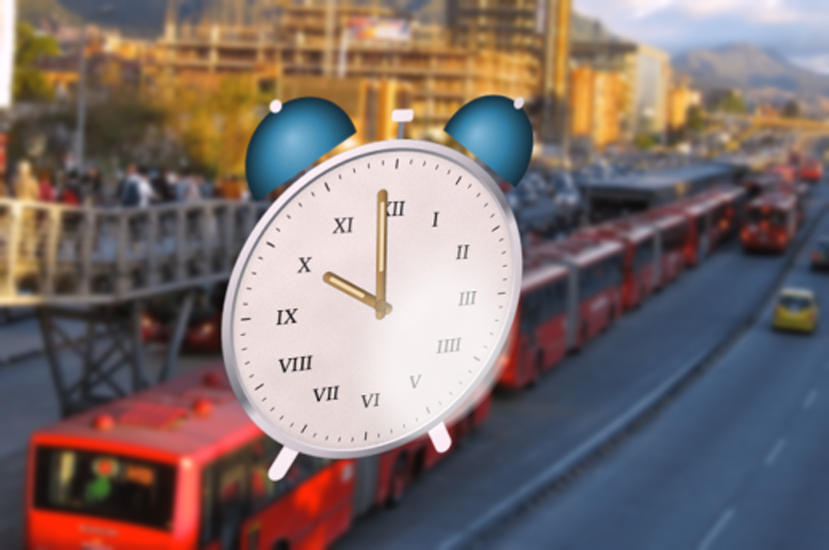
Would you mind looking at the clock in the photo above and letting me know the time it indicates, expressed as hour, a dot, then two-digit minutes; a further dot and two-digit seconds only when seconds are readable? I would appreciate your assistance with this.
9.59
